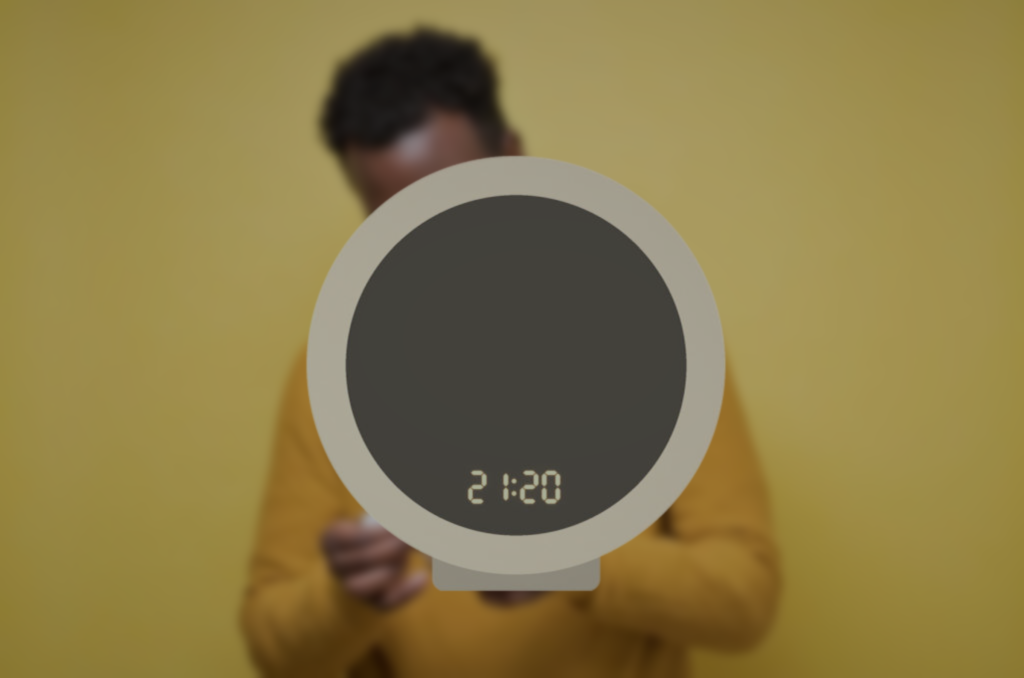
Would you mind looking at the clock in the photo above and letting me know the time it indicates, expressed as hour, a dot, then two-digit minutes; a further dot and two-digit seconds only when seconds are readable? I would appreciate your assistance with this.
21.20
